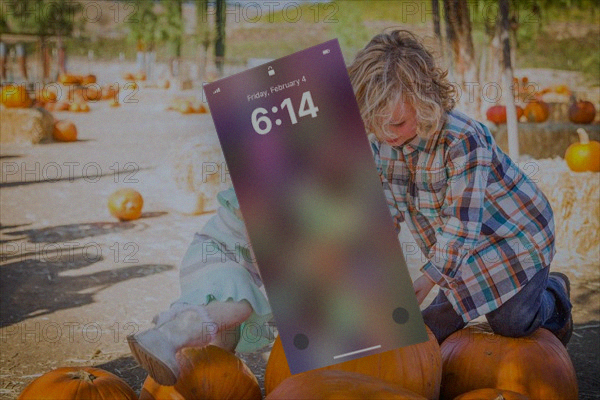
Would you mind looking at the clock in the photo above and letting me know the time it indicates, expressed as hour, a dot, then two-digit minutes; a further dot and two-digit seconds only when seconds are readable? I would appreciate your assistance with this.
6.14
